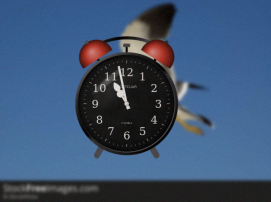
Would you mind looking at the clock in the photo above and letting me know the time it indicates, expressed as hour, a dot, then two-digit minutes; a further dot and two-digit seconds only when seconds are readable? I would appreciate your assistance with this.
10.58
